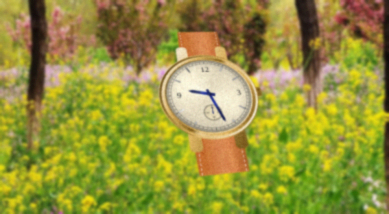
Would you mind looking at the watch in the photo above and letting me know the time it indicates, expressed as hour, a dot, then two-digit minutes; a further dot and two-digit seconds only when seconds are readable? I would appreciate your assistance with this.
9.27
